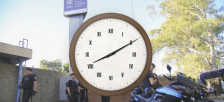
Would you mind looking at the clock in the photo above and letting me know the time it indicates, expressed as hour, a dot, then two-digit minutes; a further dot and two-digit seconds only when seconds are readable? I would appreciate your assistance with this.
8.10
